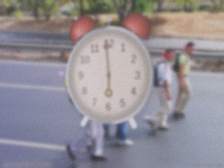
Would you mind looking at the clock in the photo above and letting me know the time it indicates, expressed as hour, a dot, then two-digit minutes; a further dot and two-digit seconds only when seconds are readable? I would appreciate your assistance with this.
5.59
